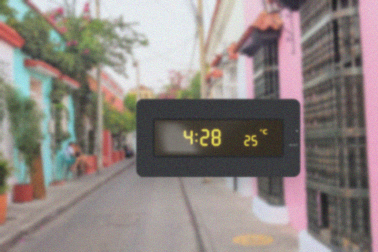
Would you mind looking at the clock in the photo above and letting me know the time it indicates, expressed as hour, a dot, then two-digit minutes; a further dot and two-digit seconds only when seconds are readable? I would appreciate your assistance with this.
4.28
